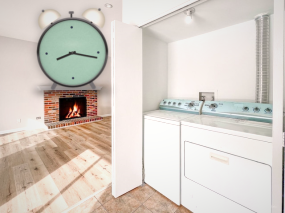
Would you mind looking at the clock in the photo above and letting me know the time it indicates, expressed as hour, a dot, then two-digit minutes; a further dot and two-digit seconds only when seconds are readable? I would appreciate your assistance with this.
8.17
